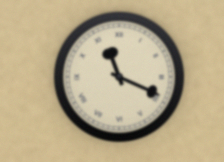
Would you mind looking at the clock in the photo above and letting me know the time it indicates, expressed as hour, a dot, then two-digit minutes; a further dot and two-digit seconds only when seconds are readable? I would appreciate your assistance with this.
11.19
